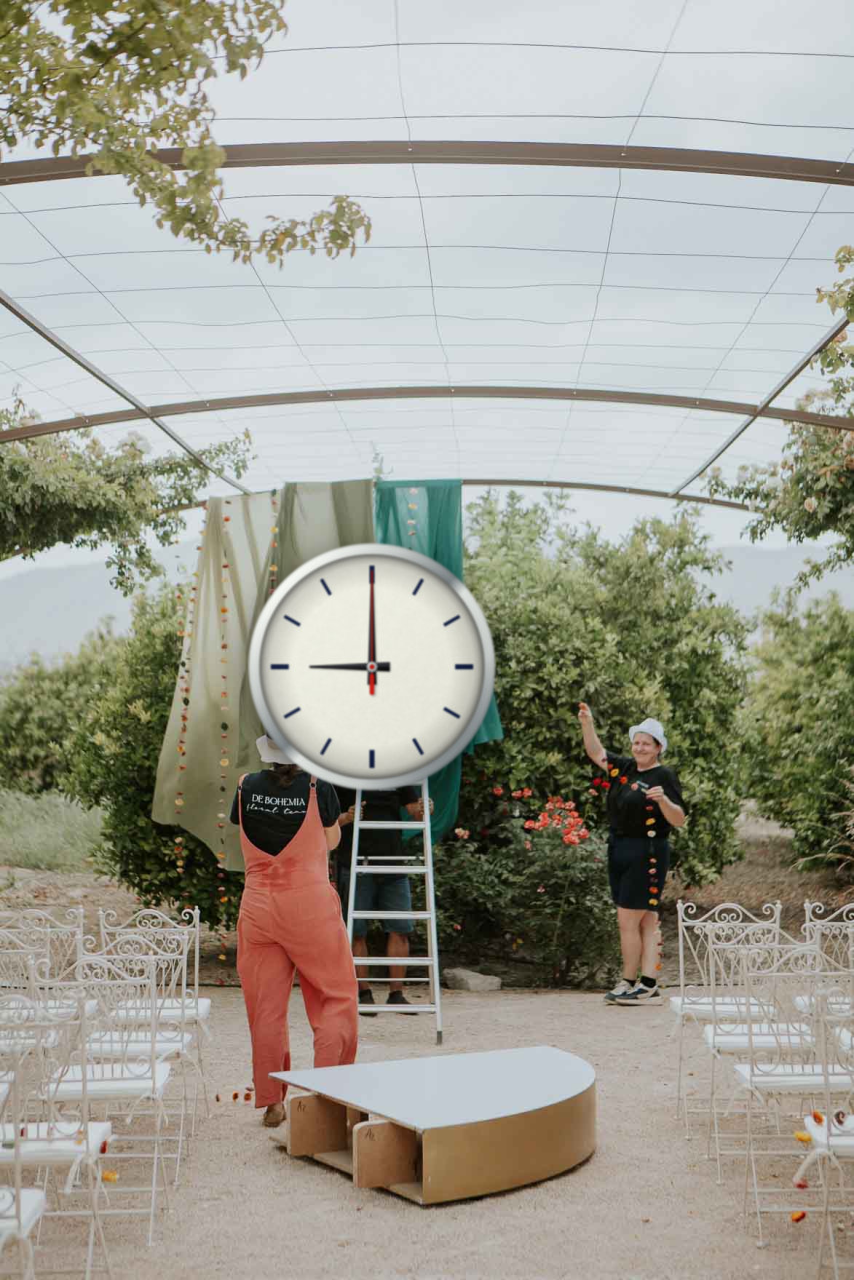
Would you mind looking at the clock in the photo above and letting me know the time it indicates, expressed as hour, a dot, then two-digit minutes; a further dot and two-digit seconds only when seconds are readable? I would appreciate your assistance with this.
9.00.00
